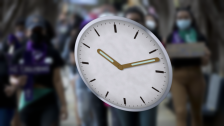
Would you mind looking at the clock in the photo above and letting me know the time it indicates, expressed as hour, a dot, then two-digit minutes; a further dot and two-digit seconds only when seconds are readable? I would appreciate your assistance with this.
10.12
